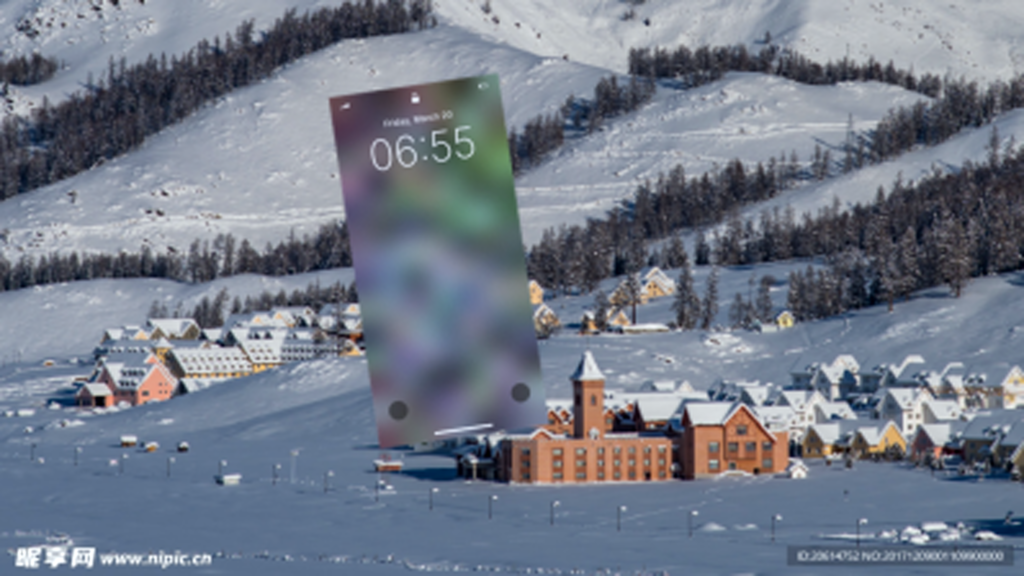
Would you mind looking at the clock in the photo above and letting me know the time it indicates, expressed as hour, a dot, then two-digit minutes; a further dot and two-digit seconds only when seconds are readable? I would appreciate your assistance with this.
6.55
